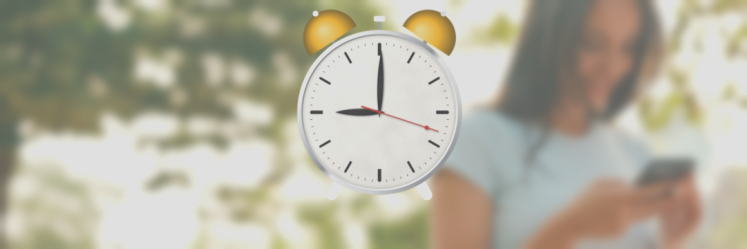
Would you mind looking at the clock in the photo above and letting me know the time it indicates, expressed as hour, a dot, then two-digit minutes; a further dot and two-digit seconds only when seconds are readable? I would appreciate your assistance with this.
9.00.18
